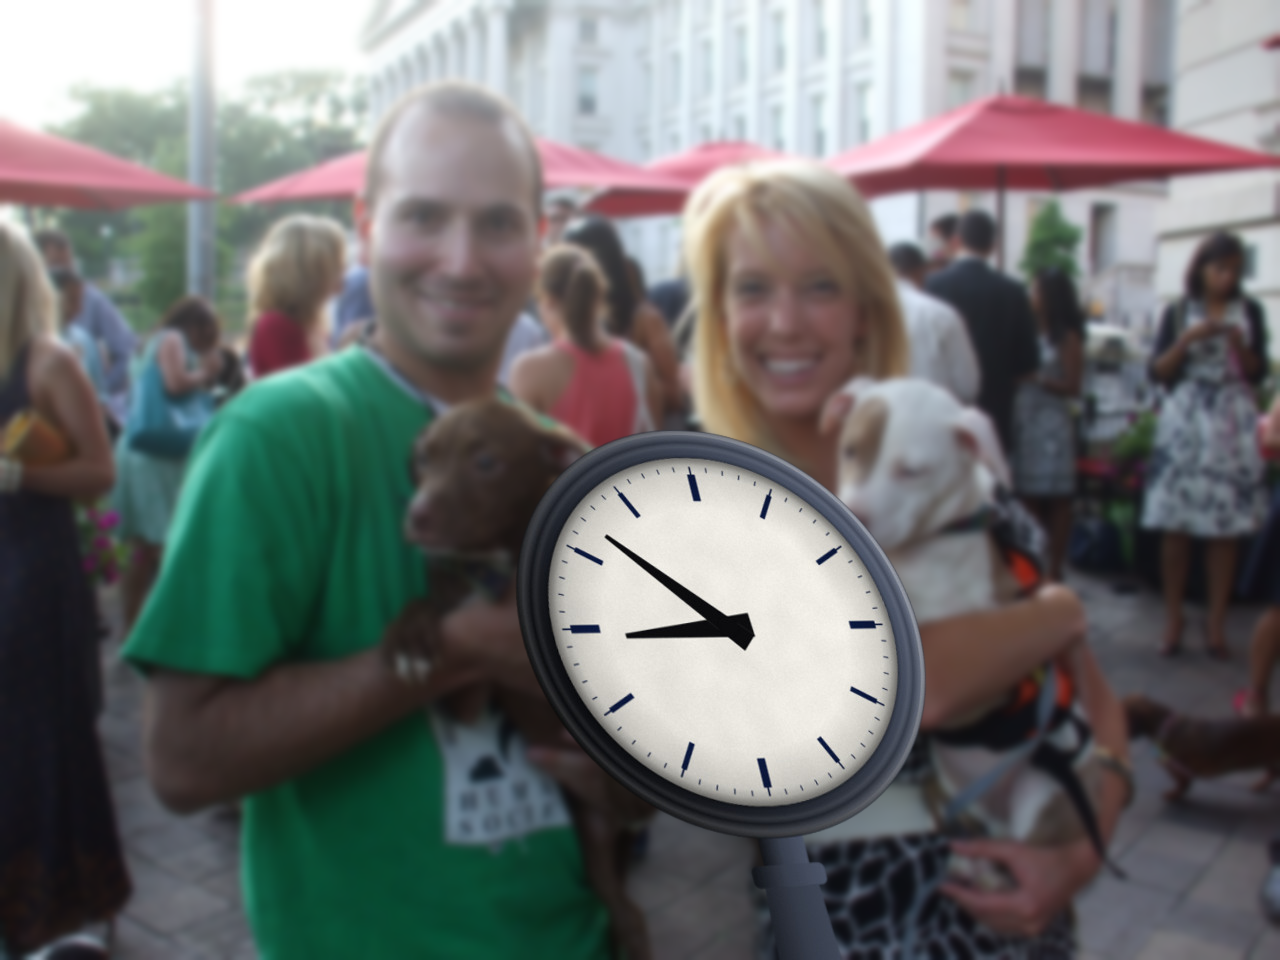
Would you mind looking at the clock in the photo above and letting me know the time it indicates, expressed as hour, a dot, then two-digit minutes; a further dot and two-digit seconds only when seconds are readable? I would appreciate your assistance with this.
8.52
